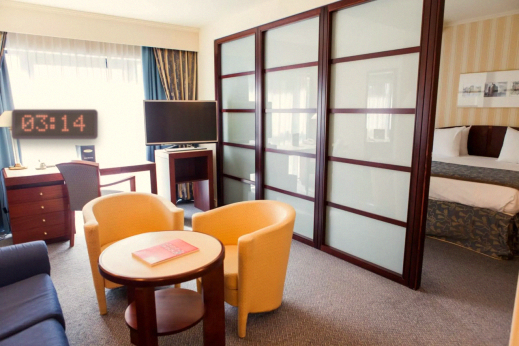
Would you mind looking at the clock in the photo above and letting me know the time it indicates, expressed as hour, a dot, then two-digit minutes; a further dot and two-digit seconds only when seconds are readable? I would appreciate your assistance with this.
3.14
